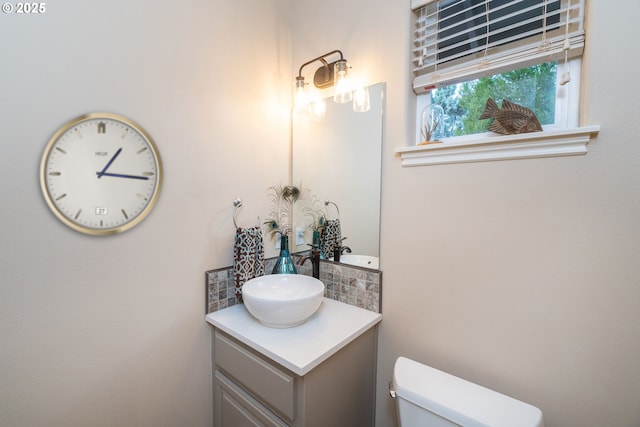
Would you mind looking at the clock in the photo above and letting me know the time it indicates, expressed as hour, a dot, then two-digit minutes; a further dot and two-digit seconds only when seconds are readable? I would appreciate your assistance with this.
1.16
